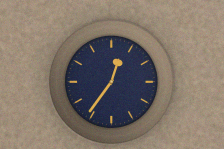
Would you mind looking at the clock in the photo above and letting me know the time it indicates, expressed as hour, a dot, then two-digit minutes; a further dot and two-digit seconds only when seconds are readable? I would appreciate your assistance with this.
12.36
